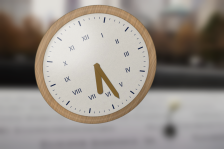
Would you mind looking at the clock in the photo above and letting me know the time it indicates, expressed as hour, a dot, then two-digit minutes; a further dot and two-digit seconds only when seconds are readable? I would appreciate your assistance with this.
6.28
